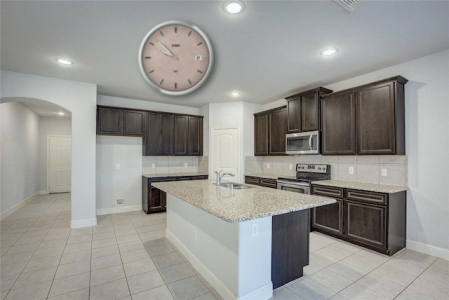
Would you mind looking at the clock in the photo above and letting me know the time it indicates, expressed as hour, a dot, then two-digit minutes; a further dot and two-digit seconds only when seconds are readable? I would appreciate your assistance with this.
9.52
